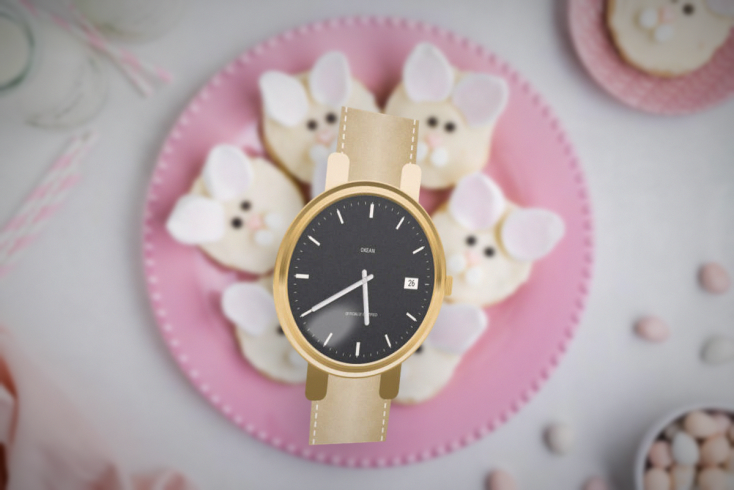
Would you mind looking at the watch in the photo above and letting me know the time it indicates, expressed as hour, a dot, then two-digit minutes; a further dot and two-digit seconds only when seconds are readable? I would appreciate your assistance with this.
5.40
